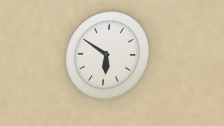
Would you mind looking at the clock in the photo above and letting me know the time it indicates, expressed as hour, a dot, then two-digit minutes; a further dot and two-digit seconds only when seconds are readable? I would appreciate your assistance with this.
5.50
